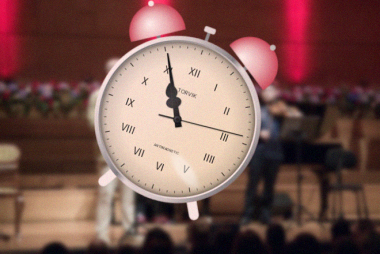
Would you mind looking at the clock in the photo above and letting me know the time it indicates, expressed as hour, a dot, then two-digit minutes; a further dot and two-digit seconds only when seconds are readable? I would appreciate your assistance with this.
10.55.14
